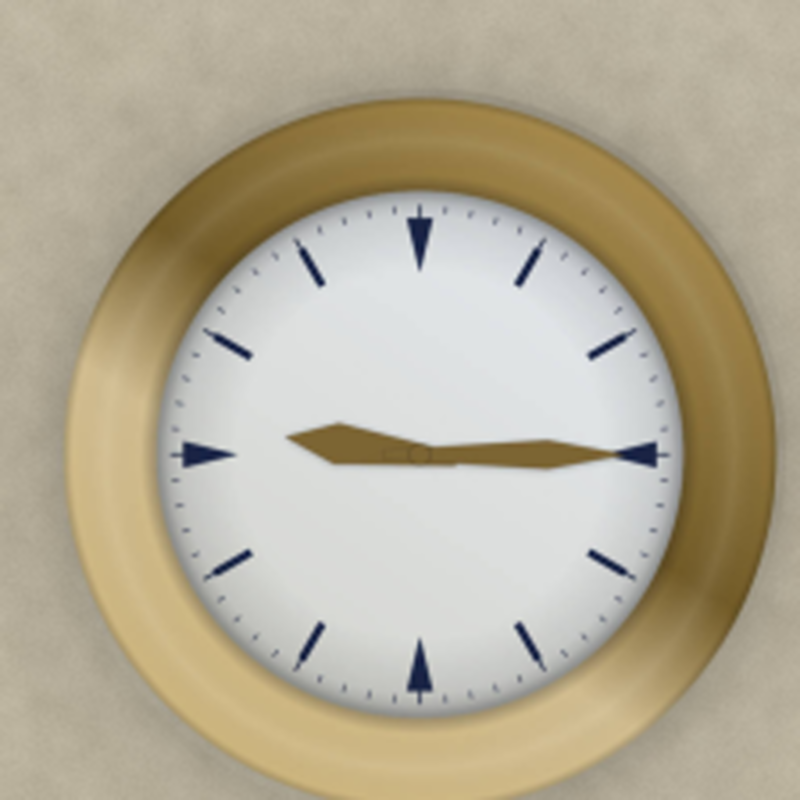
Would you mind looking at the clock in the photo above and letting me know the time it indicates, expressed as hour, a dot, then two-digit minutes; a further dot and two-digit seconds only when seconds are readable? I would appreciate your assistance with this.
9.15
